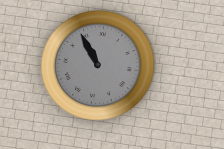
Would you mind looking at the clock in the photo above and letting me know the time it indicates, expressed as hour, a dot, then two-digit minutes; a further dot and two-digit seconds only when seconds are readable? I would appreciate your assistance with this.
10.54
